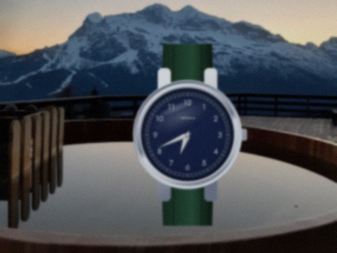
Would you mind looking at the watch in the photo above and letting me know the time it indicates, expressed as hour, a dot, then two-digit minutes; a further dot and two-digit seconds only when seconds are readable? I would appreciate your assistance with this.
6.41
